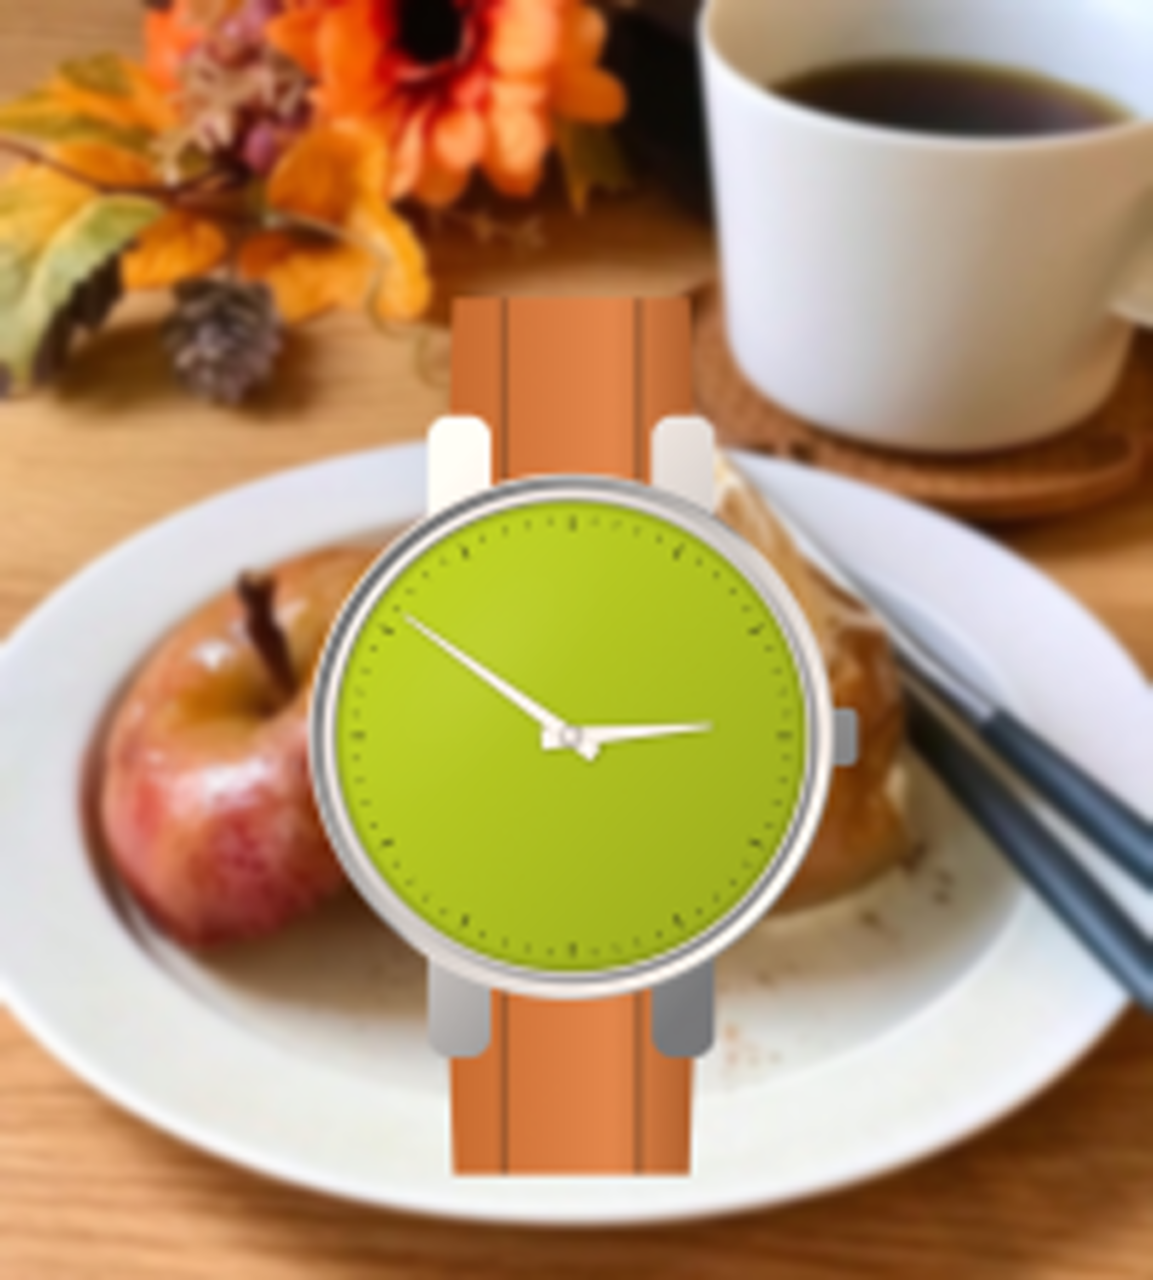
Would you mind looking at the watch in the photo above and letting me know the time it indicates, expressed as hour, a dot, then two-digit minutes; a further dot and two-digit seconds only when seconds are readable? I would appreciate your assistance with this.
2.51
